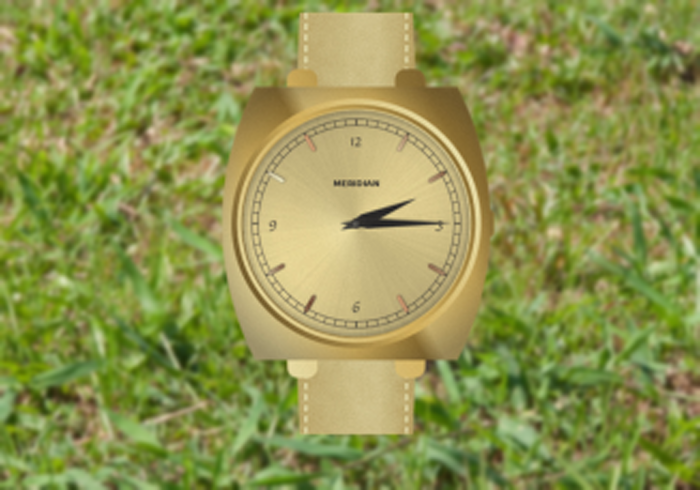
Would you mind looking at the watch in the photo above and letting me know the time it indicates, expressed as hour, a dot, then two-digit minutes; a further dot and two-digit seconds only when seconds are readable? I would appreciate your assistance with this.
2.15
